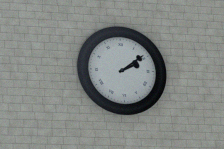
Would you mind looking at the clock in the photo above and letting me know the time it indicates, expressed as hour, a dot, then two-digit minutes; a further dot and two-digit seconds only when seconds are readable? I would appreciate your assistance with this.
2.09
